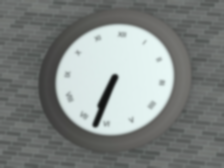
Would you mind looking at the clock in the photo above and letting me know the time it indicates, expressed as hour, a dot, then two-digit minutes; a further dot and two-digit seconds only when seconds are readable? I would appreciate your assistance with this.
6.32
